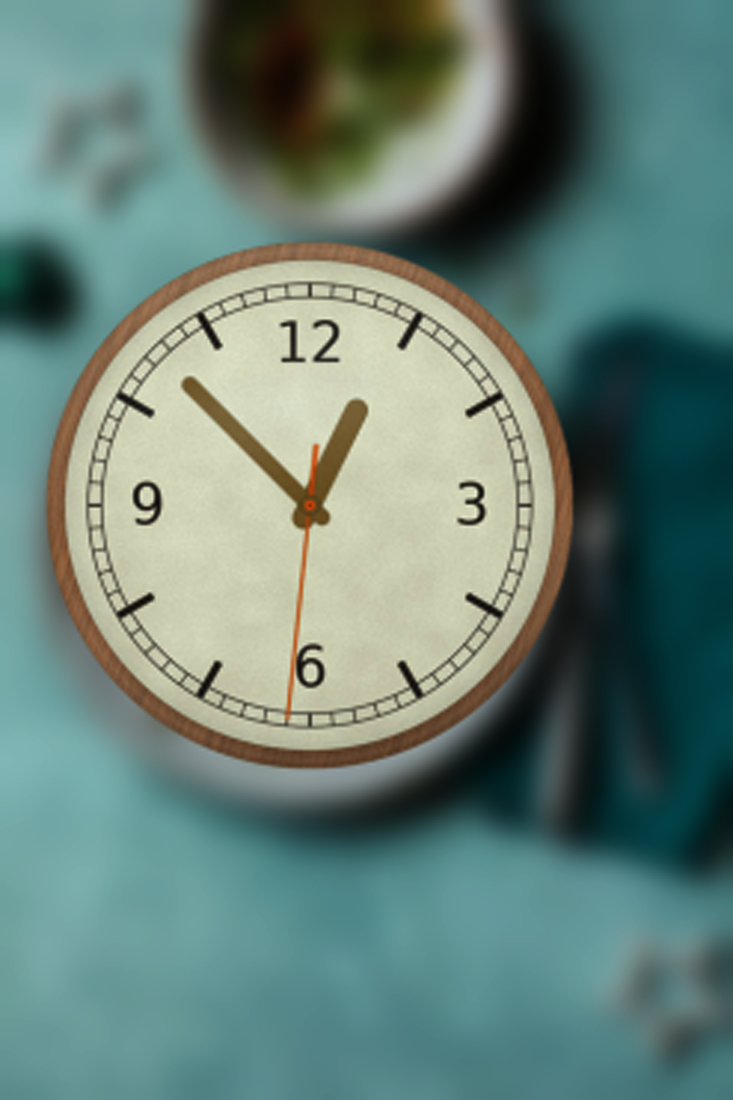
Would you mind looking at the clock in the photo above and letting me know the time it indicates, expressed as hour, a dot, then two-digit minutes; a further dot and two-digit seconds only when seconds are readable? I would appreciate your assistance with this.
12.52.31
